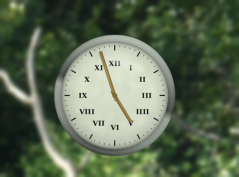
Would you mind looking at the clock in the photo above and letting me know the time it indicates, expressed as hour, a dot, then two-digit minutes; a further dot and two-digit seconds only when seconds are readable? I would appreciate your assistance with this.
4.57
